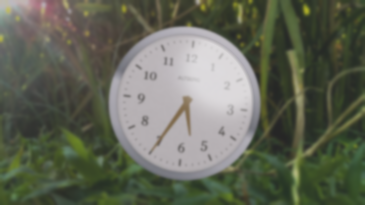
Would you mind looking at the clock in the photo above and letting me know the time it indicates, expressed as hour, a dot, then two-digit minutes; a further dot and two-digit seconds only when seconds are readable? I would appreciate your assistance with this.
5.35
